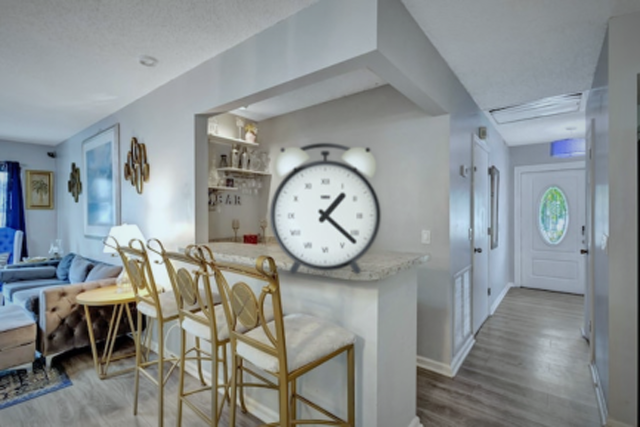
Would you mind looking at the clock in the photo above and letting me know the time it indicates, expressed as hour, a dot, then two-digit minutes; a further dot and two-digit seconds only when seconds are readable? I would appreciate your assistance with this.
1.22
